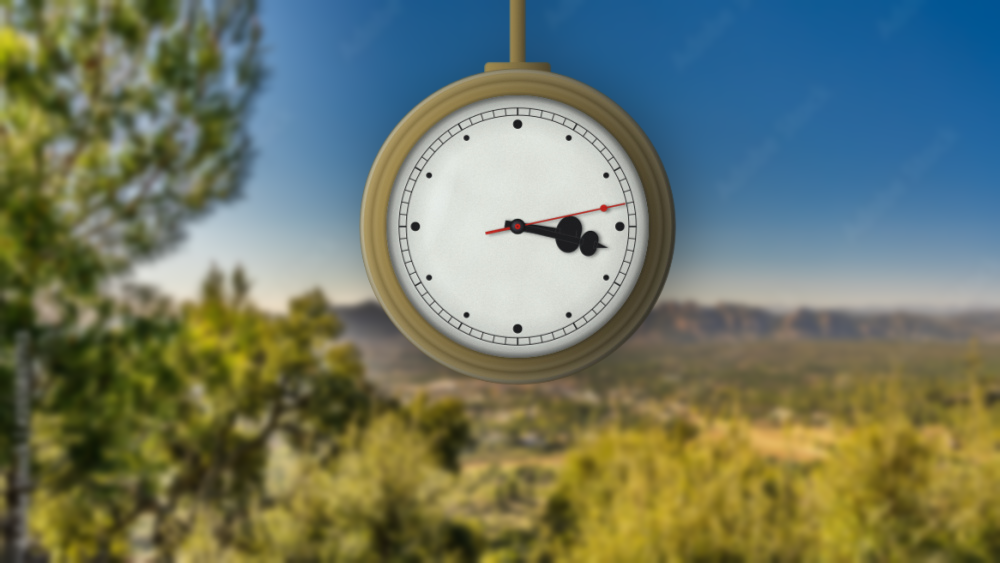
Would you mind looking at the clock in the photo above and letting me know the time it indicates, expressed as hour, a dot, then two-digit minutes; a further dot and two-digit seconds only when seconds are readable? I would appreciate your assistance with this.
3.17.13
